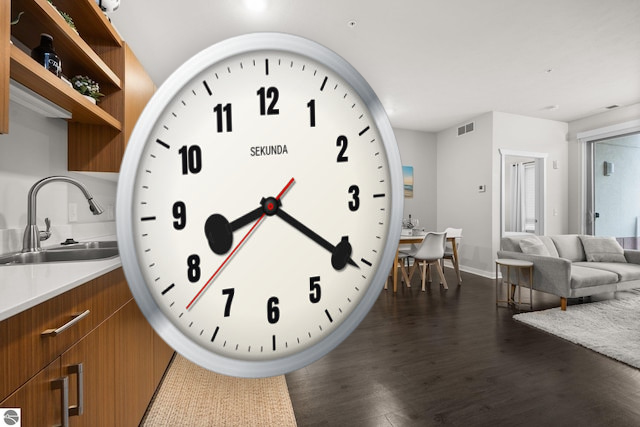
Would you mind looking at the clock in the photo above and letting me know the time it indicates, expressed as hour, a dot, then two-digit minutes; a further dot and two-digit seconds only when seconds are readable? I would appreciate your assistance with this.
8.20.38
